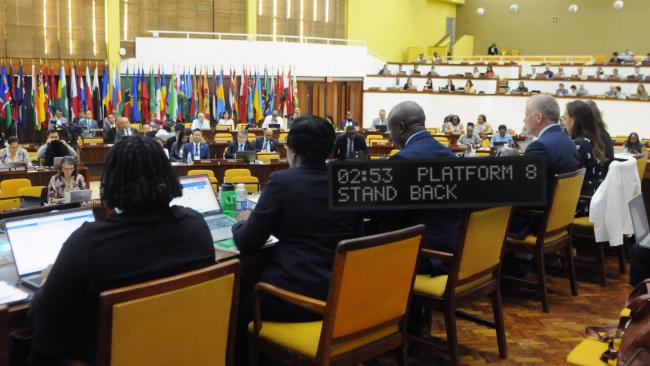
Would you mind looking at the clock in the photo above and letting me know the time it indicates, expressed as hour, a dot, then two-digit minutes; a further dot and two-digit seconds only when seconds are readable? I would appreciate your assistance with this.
2.53
